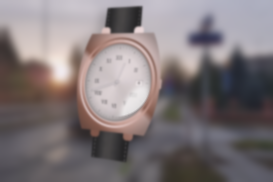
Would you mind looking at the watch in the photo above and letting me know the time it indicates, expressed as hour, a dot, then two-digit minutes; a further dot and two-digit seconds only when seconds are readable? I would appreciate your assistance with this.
12.42
